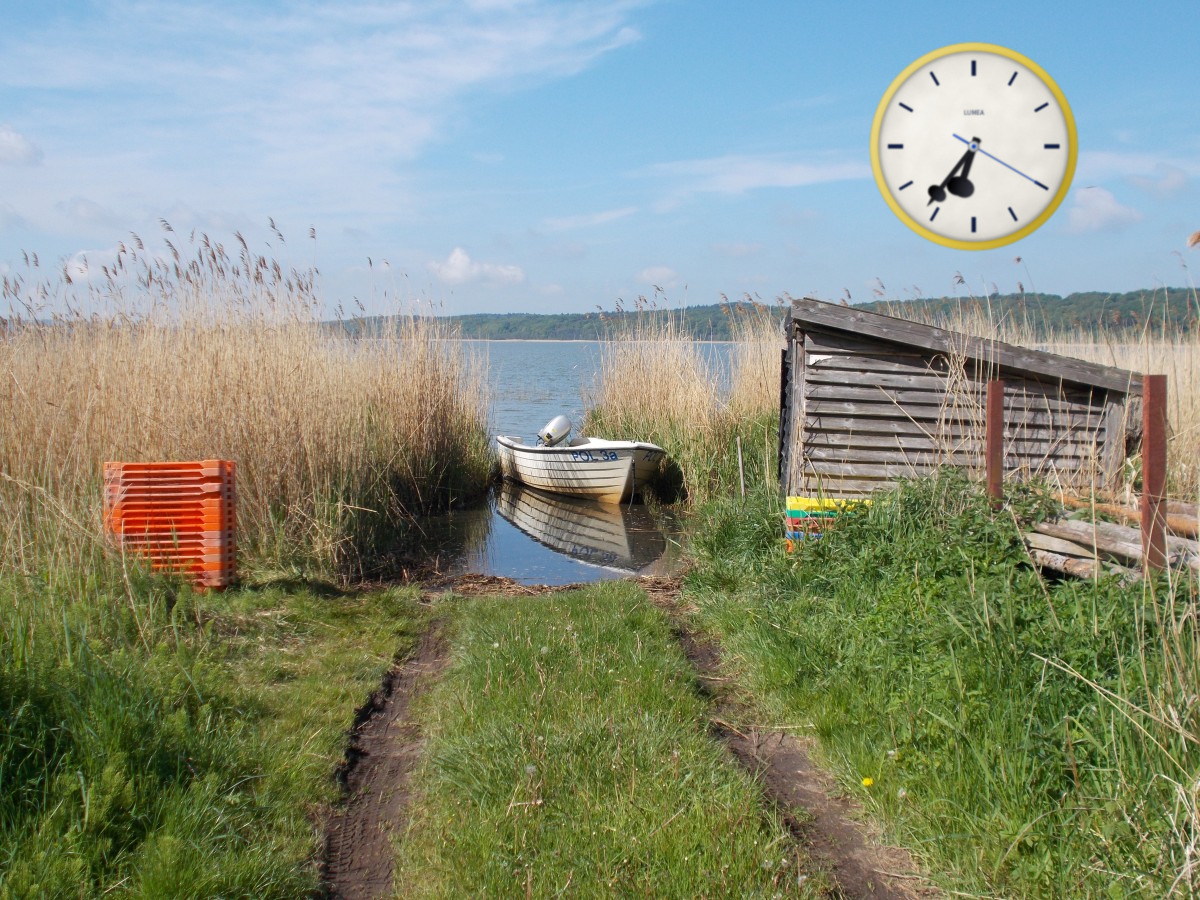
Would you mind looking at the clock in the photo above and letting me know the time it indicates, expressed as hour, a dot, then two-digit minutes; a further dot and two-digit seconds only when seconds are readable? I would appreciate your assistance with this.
6.36.20
